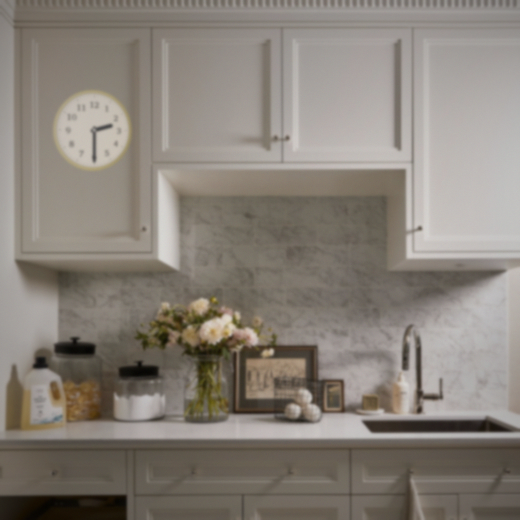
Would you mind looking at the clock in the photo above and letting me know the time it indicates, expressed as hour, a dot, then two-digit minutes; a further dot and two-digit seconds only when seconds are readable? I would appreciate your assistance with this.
2.30
